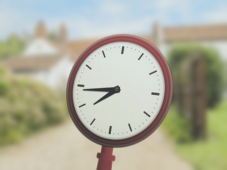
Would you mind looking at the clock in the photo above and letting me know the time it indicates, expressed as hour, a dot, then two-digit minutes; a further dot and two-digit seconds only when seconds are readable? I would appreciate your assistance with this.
7.44
